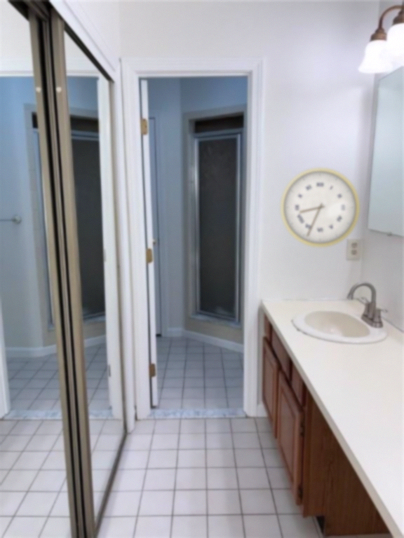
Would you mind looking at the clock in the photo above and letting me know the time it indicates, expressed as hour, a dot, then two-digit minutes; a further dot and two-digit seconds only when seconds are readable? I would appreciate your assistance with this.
8.34
